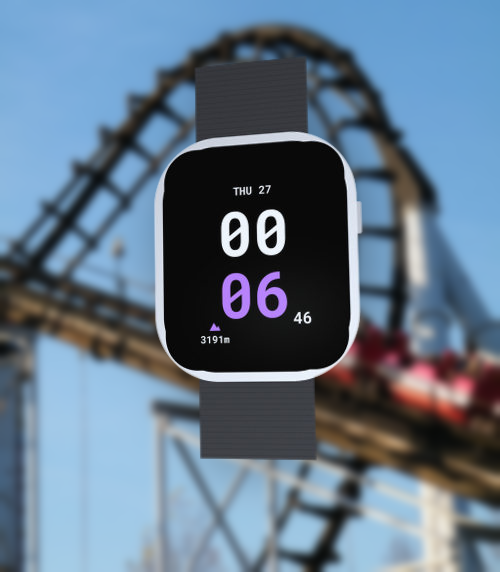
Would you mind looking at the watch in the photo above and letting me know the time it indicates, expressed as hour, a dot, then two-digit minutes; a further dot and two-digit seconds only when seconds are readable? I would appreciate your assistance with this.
0.06.46
